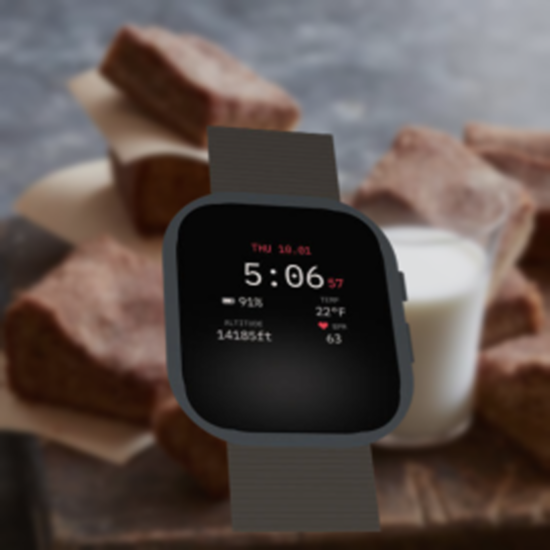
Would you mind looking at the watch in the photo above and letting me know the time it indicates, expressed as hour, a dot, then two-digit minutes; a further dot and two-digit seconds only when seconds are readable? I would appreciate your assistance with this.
5.06
